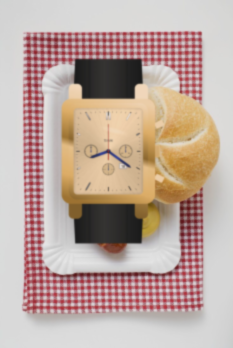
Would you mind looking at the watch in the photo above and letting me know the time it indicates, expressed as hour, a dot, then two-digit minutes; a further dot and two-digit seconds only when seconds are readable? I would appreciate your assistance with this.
8.21
